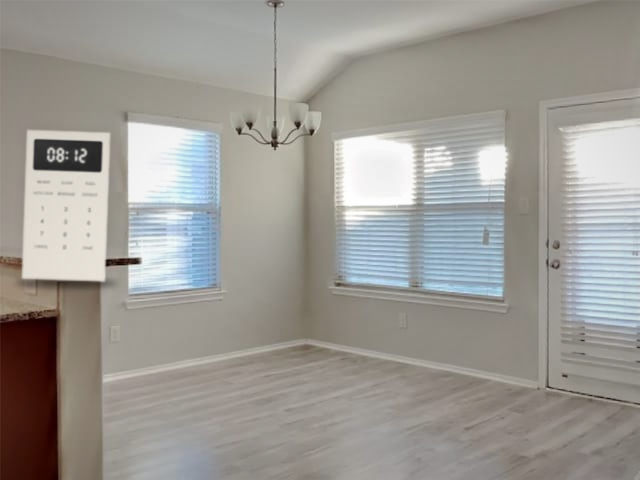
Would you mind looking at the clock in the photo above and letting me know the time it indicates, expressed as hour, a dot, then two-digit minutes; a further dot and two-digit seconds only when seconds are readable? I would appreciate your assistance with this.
8.12
